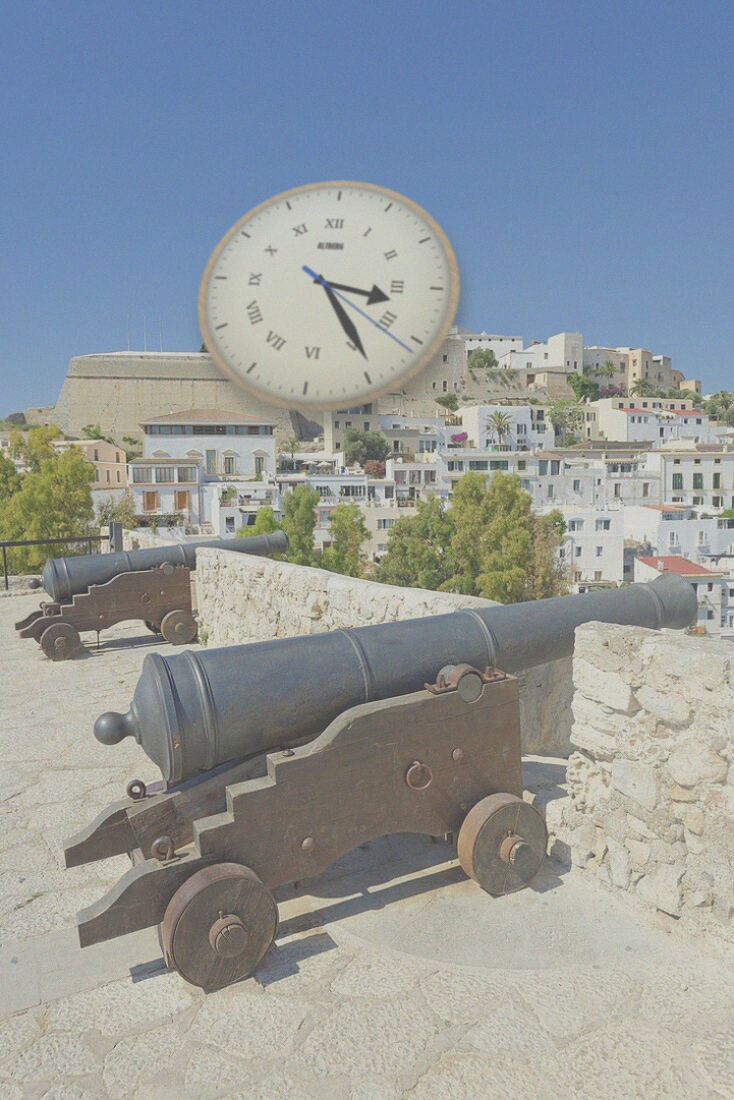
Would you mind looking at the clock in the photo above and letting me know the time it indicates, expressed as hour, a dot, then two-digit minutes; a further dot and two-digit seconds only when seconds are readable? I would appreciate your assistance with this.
3.24.21
